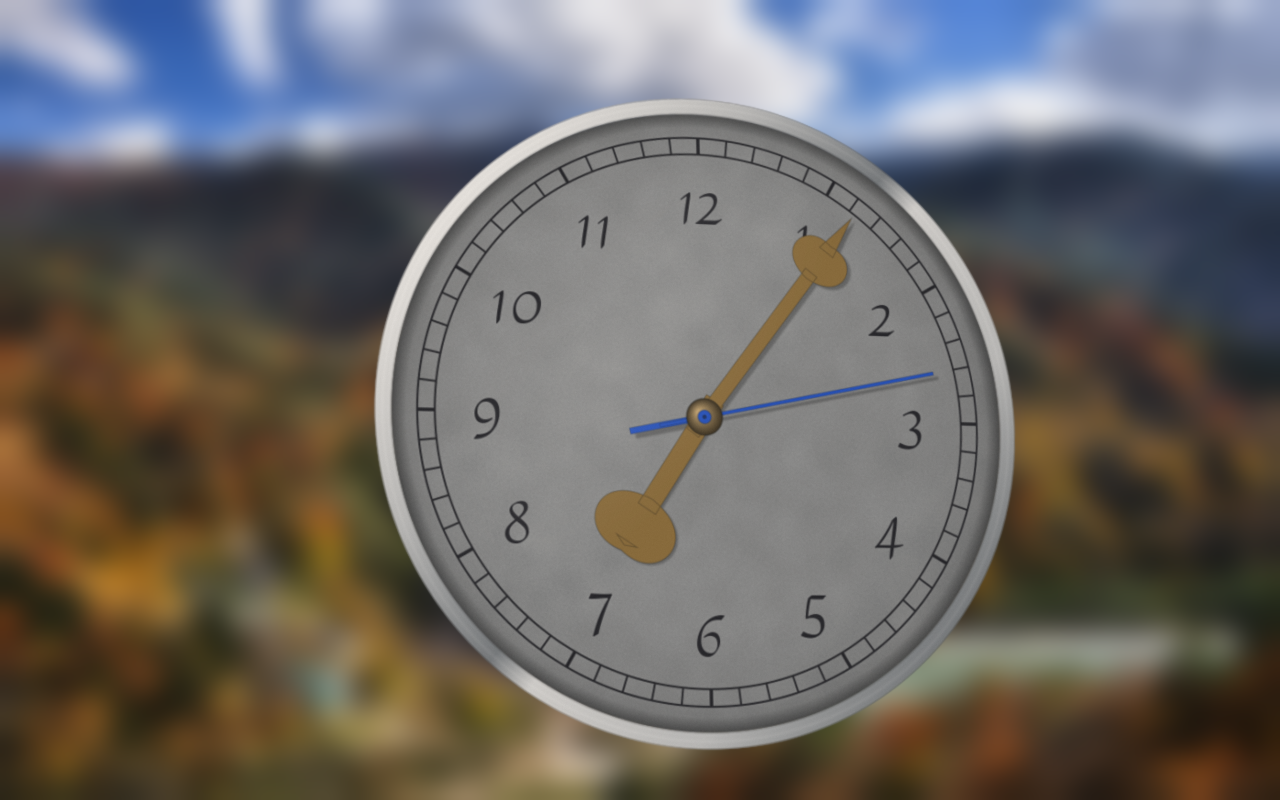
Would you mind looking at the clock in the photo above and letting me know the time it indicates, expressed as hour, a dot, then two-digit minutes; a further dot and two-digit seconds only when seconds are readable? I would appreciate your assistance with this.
7.06.13
